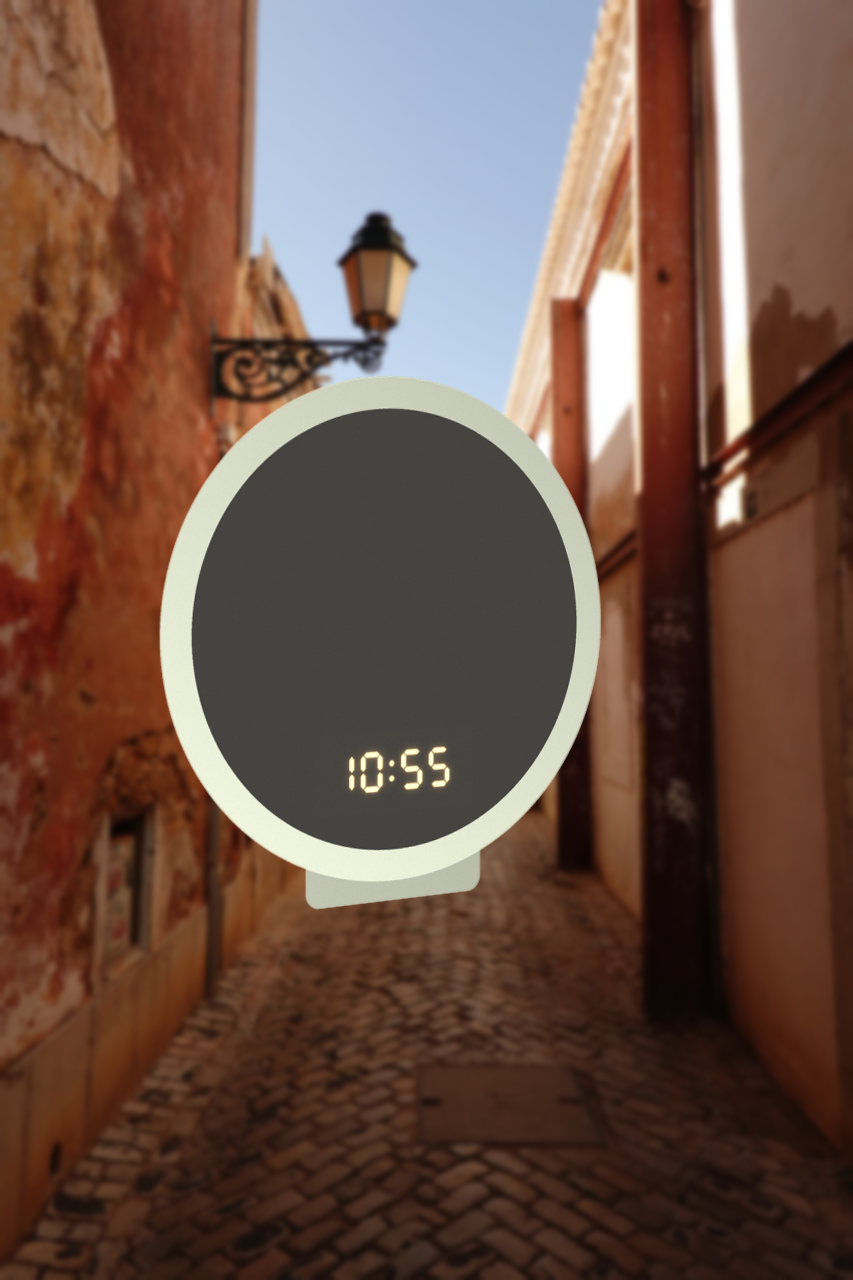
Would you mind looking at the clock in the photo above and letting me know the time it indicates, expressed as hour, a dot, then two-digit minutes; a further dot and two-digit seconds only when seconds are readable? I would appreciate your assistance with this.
10.55
